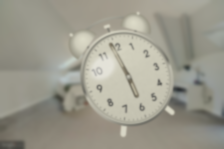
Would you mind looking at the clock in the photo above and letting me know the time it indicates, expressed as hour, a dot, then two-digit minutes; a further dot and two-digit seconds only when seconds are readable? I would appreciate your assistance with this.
5.59
